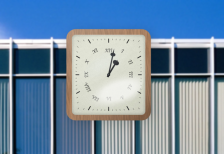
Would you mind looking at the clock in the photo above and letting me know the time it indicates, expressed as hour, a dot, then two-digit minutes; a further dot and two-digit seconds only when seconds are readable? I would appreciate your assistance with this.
1.02
